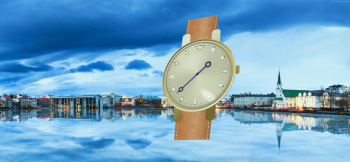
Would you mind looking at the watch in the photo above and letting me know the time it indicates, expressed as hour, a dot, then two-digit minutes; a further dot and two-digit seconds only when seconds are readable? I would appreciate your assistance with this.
1.38
